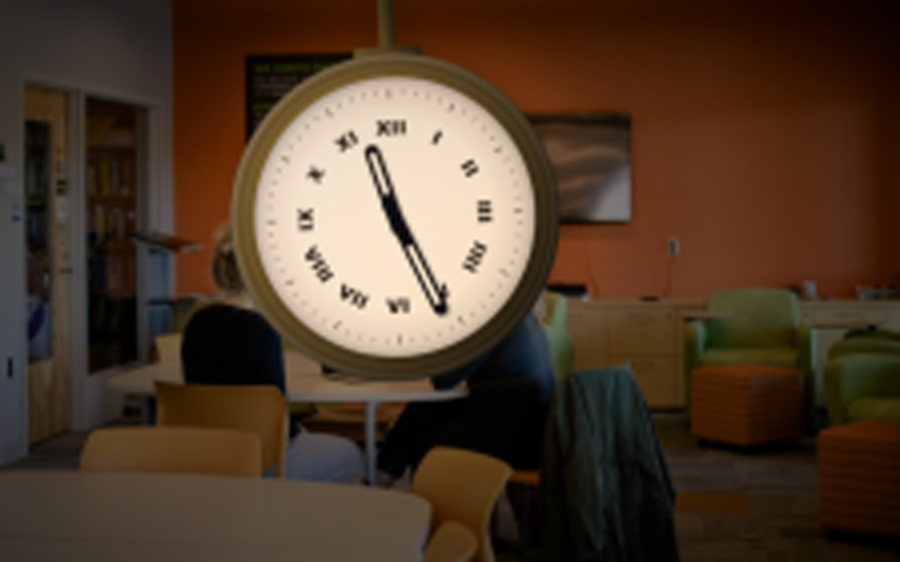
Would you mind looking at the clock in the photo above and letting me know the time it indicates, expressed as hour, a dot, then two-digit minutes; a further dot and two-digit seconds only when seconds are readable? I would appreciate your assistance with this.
11.26
